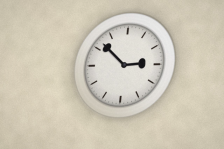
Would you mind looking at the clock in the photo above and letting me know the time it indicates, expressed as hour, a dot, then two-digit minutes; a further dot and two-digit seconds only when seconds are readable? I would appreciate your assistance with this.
2.52
